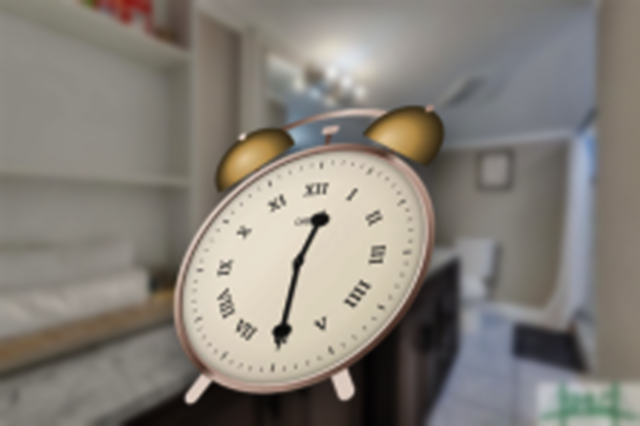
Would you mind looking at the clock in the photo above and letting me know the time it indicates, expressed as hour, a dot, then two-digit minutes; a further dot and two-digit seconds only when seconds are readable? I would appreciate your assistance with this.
12.30
